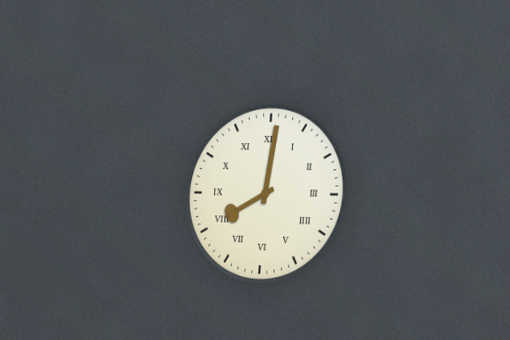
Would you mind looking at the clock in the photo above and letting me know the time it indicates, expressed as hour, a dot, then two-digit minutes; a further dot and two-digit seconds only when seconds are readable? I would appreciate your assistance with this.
8.01
